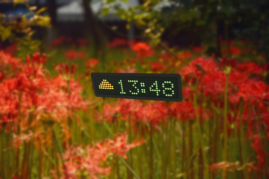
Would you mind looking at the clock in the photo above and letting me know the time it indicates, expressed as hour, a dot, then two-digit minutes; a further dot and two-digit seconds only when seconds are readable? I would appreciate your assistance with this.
13.48
